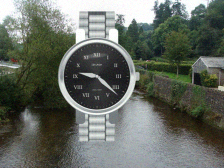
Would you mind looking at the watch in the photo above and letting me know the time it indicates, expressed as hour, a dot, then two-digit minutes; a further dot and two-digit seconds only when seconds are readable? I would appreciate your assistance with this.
9.22
